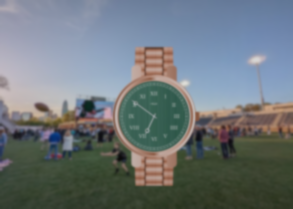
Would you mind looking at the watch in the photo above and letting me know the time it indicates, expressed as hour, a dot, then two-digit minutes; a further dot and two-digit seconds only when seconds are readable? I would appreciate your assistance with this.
6.51
